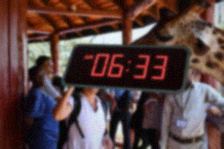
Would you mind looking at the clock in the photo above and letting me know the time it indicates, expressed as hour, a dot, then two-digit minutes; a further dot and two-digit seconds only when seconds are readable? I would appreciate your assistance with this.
6.33
